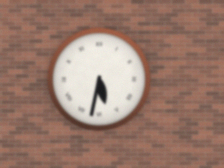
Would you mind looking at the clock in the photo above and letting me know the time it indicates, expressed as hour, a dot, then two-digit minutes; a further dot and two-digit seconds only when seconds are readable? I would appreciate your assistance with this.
5.32
